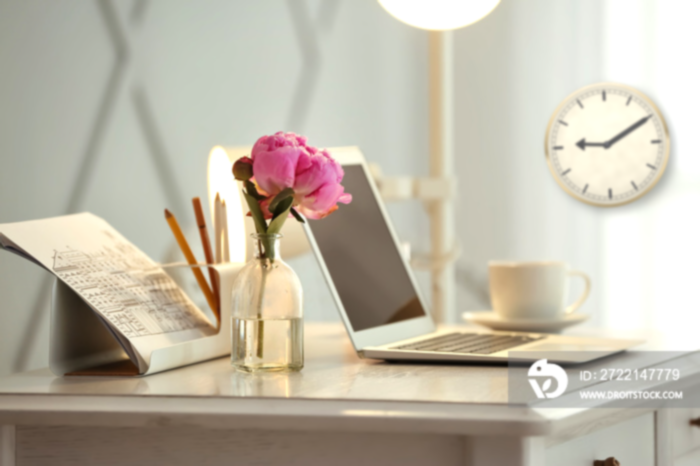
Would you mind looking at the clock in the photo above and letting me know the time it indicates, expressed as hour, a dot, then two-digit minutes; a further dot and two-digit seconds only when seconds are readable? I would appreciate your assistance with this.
9.10
